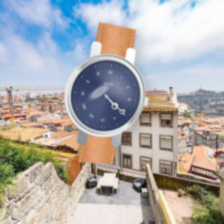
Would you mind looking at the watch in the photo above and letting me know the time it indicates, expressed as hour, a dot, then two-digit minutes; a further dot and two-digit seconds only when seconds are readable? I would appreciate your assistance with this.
4.21
